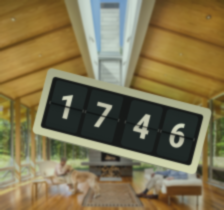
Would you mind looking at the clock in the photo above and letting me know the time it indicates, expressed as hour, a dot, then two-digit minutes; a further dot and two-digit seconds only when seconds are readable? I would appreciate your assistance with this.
17.46
